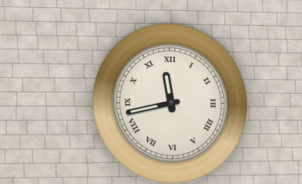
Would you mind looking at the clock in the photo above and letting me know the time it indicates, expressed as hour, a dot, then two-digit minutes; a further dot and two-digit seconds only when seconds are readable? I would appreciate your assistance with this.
11.43
